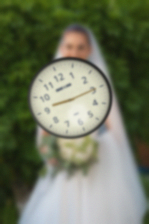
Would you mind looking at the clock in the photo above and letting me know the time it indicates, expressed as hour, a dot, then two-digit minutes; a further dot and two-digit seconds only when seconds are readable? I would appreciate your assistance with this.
9.15
